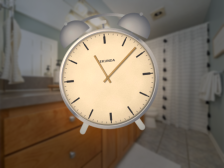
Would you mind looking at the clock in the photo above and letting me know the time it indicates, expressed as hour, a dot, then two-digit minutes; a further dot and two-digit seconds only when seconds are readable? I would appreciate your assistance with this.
11.08
